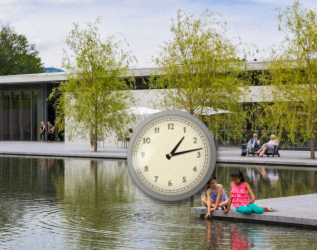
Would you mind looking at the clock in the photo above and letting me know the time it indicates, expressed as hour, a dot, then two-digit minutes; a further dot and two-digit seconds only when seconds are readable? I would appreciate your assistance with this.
1.13
